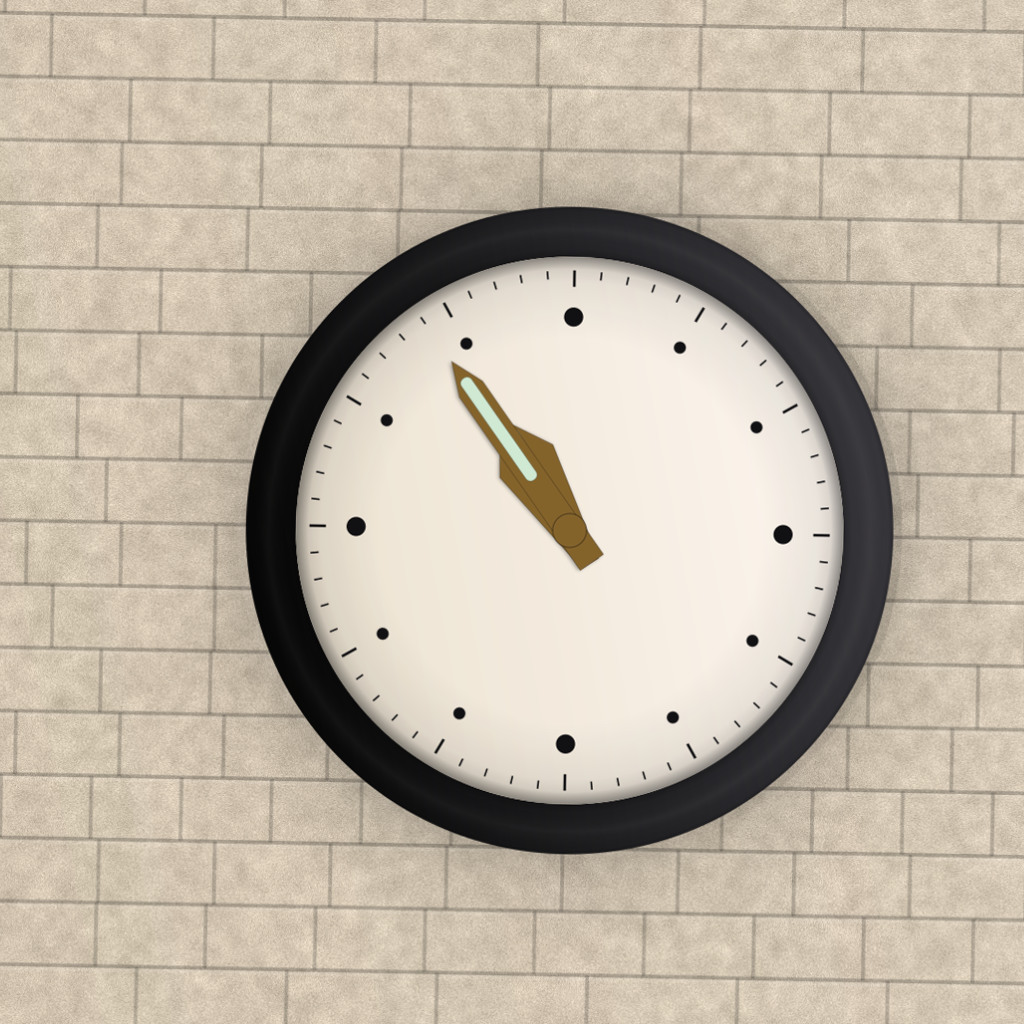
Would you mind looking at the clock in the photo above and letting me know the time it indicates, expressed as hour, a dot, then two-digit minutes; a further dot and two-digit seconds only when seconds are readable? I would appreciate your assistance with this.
10.54
